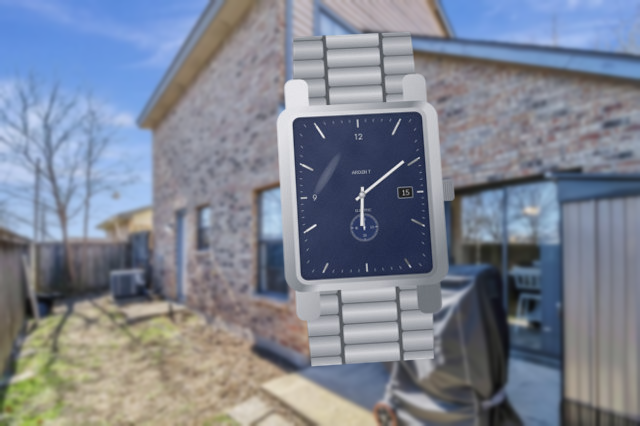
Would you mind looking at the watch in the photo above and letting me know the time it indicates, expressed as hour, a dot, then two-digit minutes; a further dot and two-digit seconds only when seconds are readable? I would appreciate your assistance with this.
6.09
